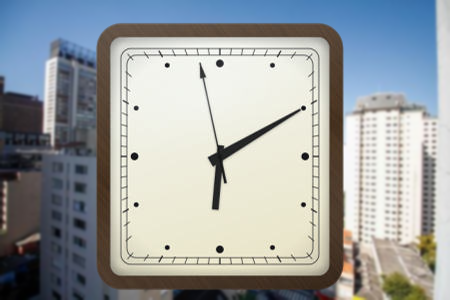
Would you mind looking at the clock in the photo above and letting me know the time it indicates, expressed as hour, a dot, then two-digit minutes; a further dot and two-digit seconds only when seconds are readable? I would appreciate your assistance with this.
6.09.58
